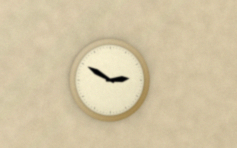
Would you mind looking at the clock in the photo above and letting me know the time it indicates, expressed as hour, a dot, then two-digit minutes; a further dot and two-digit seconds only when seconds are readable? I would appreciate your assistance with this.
2.50
